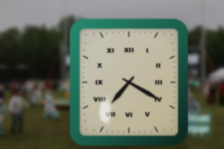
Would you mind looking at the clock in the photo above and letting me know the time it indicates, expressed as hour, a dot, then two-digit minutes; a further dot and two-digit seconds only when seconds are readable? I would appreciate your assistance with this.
7.20
